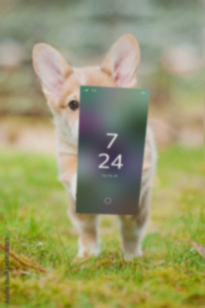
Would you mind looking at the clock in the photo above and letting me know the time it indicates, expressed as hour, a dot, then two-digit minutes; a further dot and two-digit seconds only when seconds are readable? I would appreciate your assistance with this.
7.24
